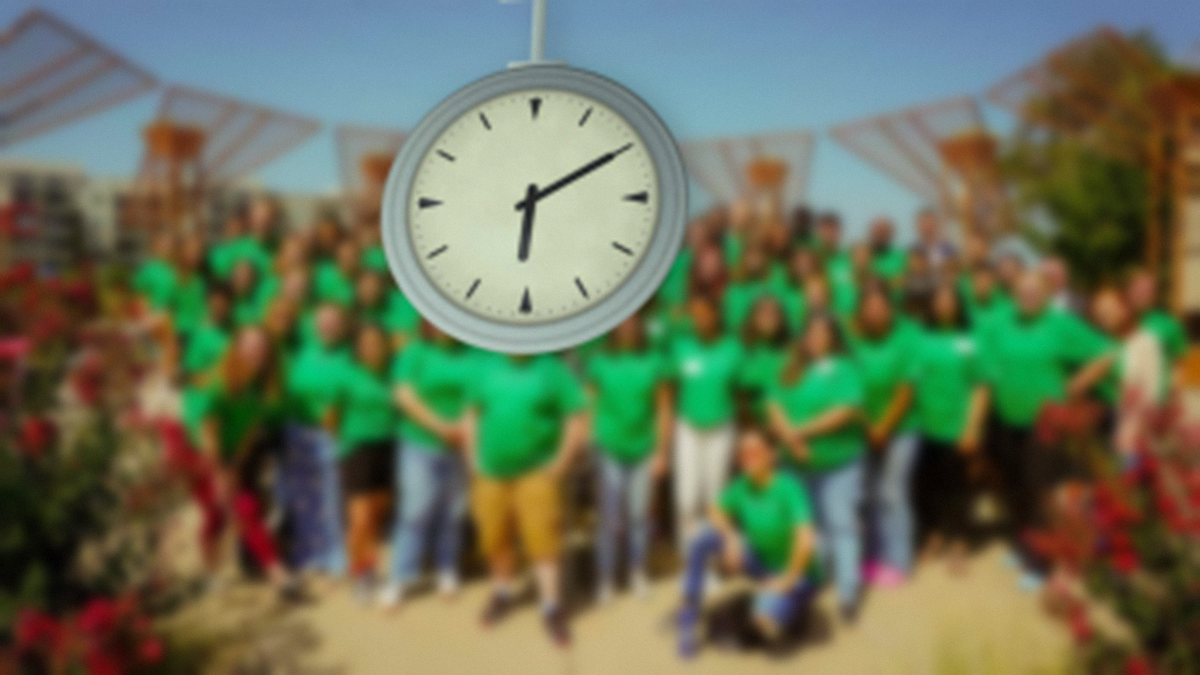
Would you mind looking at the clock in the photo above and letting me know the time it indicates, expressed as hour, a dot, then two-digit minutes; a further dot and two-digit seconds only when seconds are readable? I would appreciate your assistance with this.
6.10
